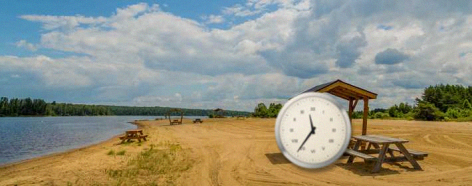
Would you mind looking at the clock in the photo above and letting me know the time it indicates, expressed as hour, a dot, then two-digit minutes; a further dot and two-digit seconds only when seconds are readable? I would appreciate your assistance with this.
11.36
